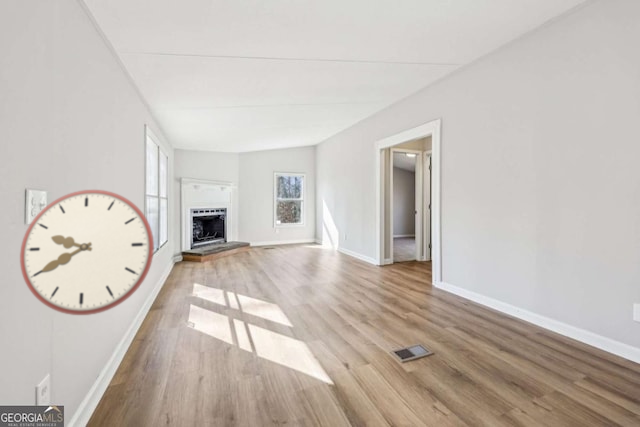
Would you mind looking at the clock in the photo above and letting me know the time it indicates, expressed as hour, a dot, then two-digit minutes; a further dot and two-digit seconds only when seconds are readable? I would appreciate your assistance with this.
9.40
